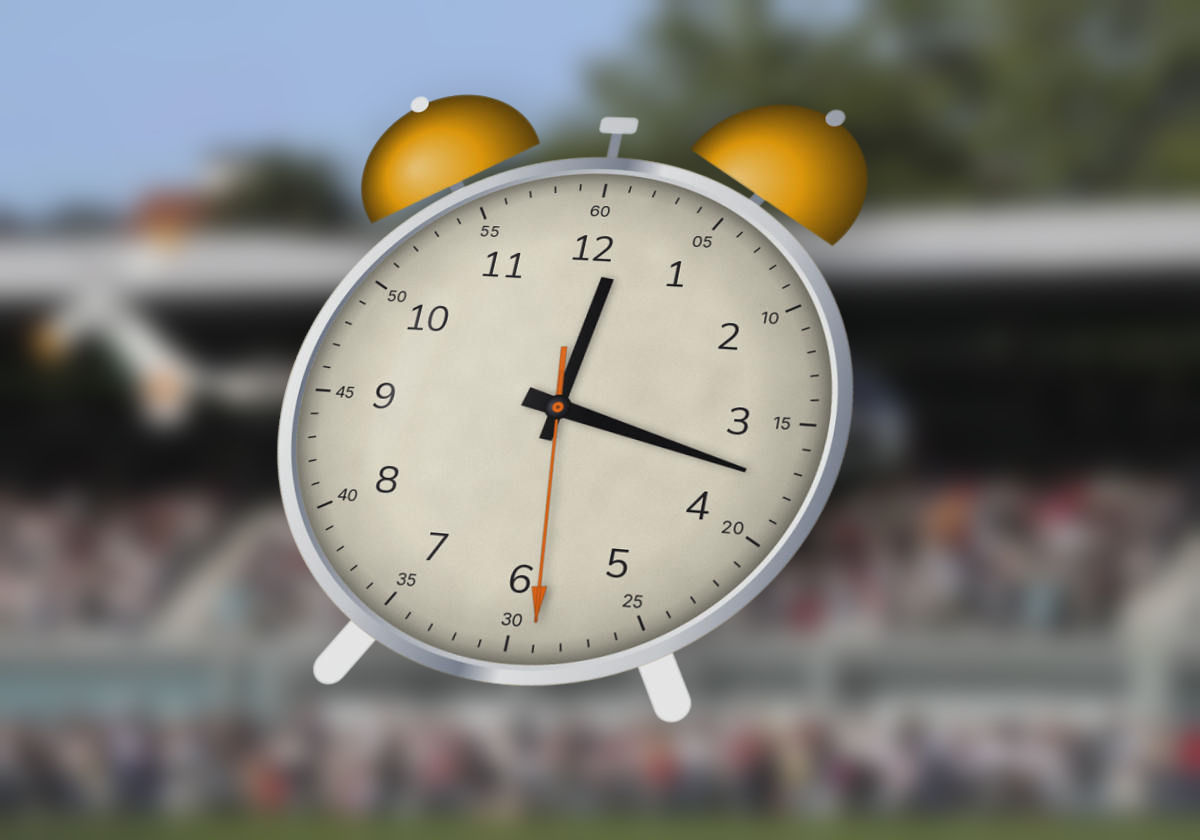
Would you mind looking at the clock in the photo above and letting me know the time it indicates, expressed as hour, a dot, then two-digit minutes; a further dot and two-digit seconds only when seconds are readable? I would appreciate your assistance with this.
12.17.29
